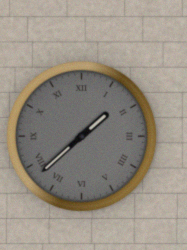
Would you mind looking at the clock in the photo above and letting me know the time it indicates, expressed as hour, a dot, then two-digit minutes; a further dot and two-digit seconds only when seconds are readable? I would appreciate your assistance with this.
1.38
